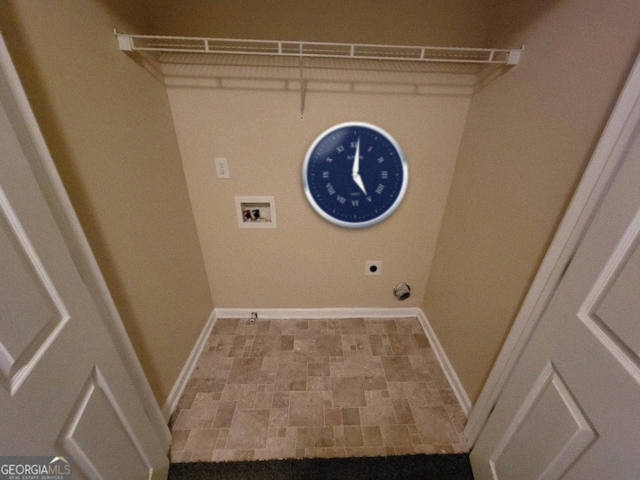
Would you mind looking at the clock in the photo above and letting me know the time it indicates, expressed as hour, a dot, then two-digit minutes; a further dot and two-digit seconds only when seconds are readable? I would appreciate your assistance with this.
5.01
